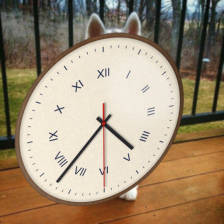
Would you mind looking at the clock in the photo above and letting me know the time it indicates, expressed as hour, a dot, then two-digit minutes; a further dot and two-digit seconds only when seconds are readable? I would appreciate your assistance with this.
4.37.30
